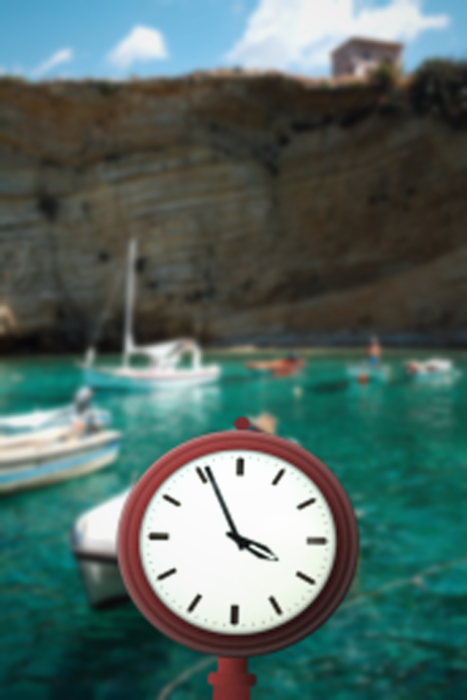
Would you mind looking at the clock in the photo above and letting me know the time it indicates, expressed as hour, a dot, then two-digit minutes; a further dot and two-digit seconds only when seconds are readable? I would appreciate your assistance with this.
3.56
